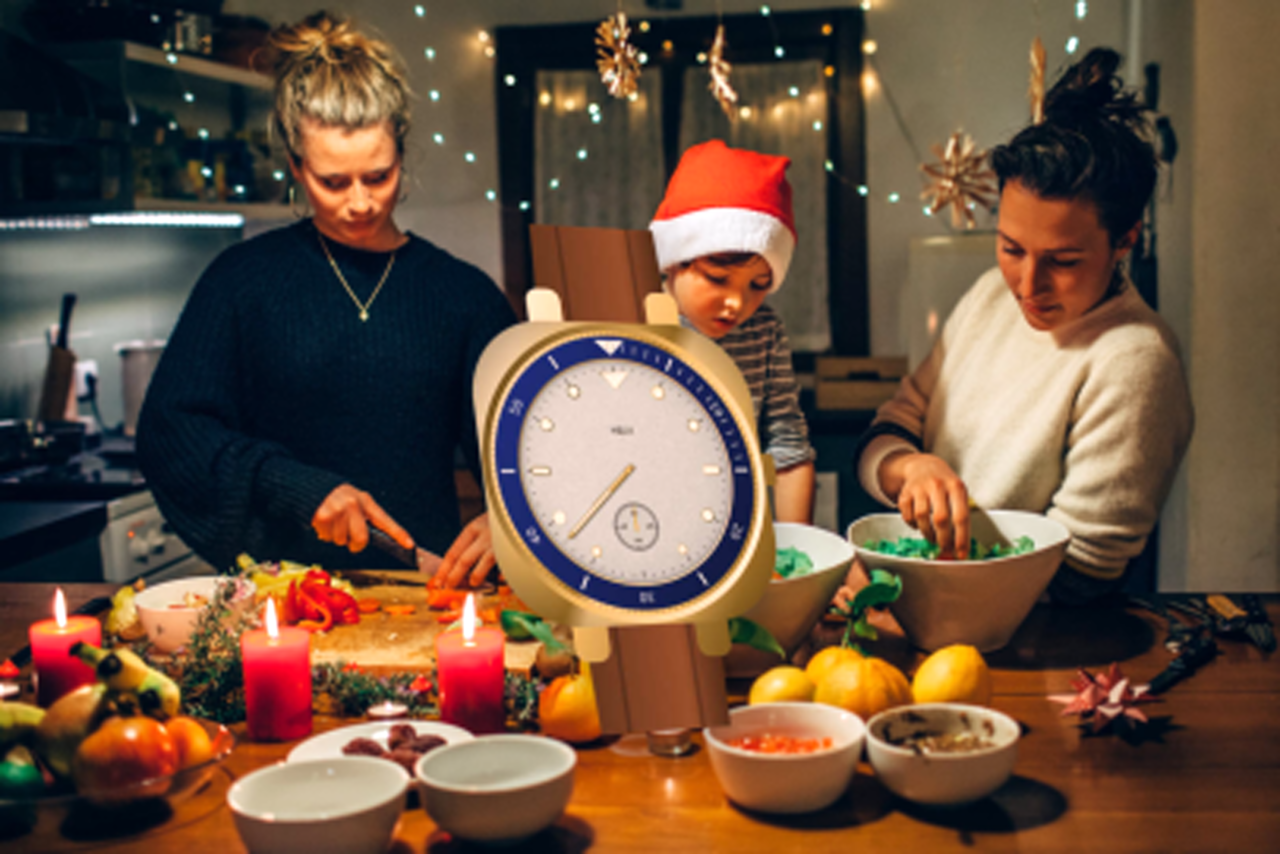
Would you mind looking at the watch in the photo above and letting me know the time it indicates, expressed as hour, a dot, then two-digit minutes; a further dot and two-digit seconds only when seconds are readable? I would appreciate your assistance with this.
7.38
